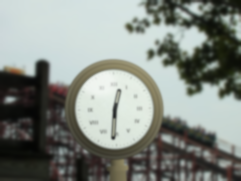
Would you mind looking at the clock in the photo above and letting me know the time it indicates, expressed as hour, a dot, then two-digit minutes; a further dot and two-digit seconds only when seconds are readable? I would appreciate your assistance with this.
12.31
